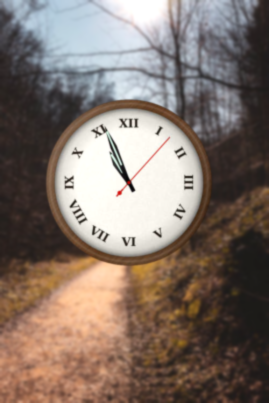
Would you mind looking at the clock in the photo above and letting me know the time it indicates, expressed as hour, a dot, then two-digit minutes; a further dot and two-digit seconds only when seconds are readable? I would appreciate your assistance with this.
10.56.07
